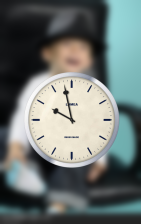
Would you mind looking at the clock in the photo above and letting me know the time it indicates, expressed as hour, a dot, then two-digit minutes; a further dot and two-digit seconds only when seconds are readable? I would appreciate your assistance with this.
9.58
